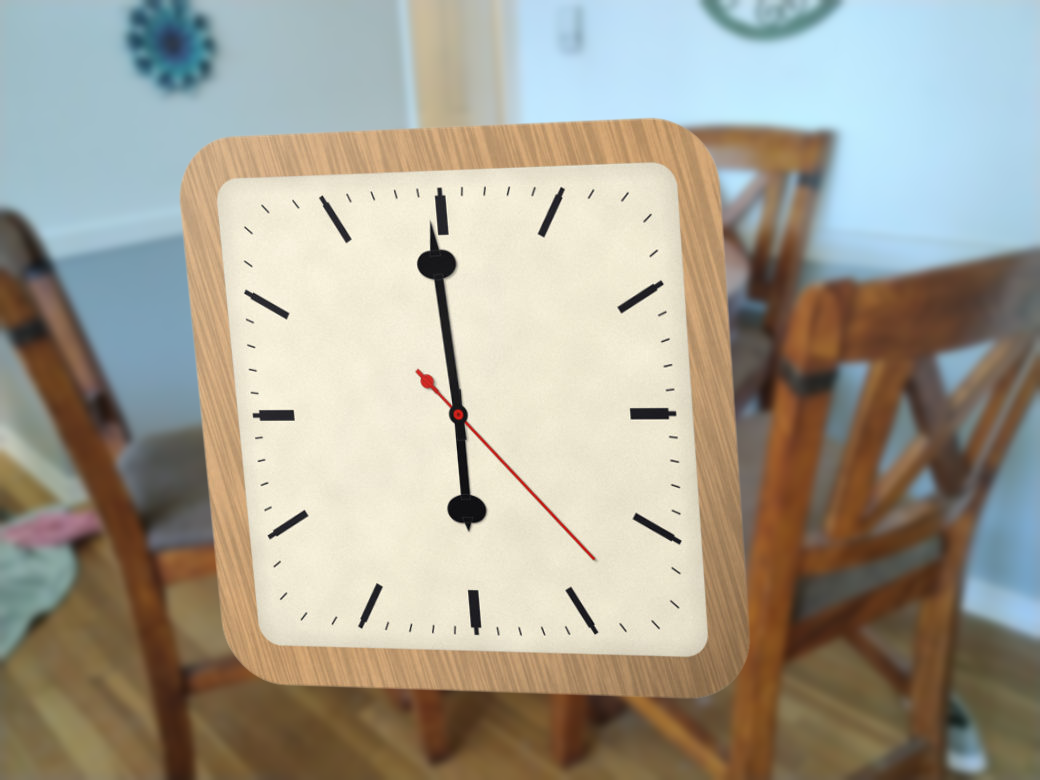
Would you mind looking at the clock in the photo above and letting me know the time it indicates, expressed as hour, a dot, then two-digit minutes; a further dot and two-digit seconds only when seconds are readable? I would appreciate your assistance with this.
5.59.23
